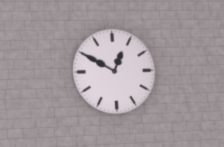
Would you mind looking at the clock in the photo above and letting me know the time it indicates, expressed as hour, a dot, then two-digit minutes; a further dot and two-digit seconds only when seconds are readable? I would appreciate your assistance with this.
12.50
